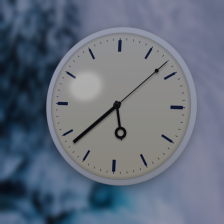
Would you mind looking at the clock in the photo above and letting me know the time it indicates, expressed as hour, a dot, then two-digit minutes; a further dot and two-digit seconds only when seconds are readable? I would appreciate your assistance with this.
5.38.08
